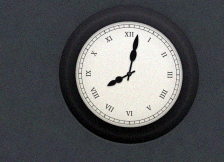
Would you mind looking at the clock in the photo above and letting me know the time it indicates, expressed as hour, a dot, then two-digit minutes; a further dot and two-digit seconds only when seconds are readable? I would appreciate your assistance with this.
8.02
